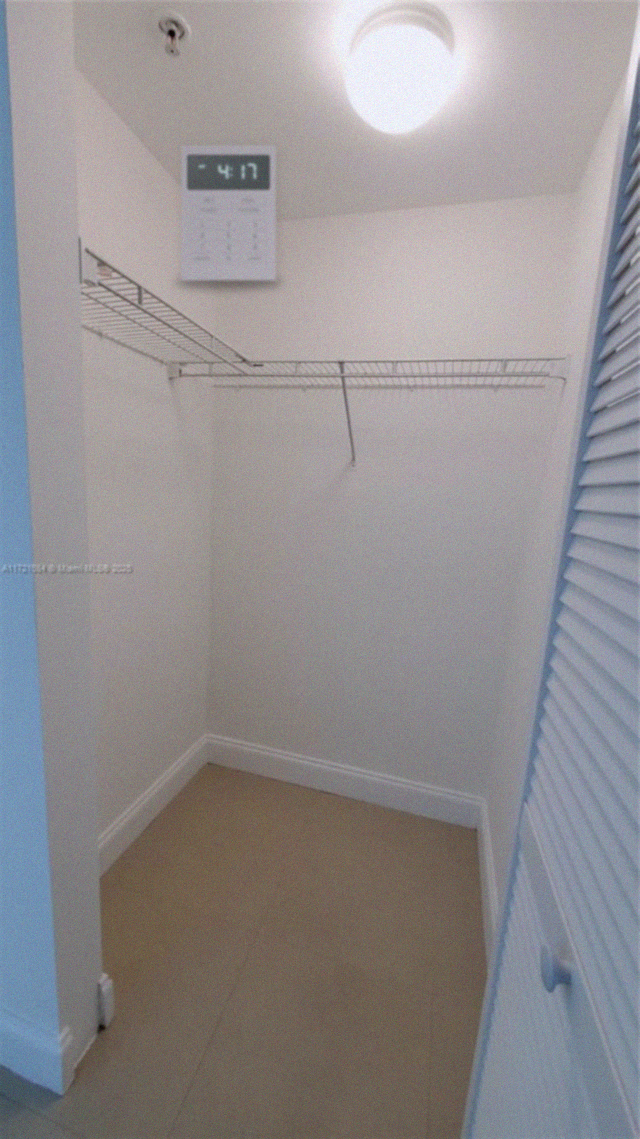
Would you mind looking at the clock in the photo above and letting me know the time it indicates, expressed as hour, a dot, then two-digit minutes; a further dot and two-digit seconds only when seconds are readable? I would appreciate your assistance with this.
4.17
